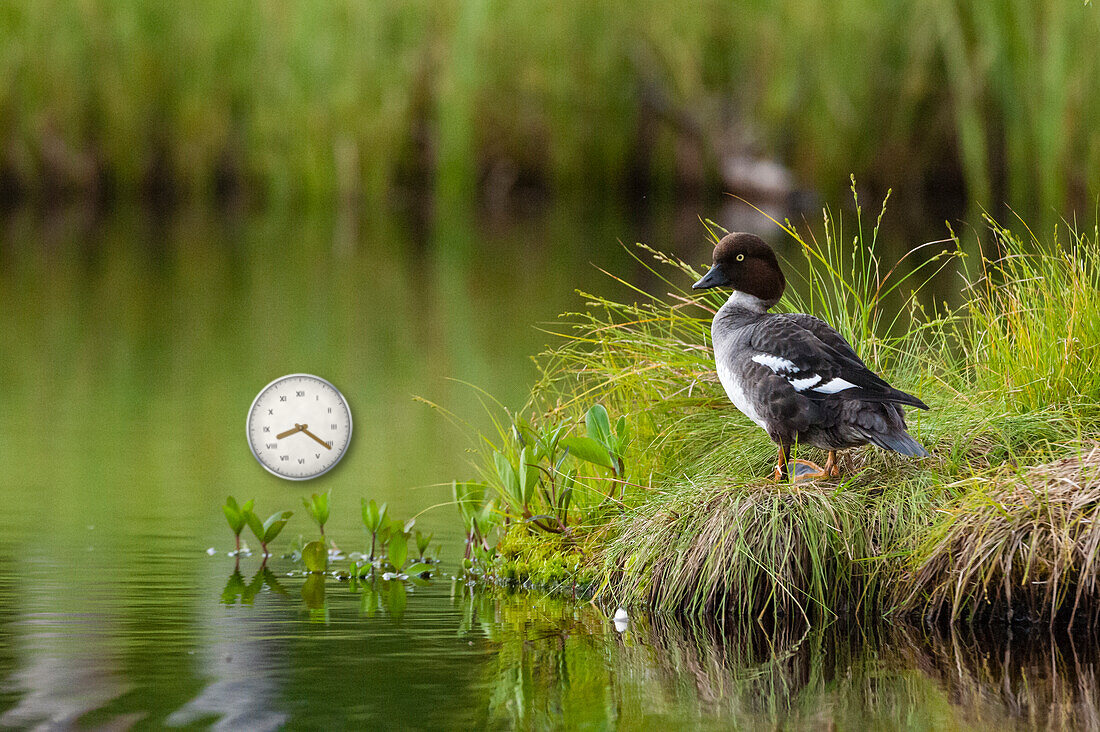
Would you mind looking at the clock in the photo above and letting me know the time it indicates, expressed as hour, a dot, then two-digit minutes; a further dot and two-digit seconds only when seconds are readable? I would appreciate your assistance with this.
8.21
